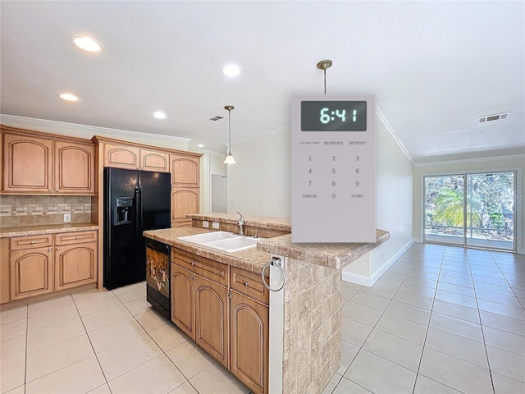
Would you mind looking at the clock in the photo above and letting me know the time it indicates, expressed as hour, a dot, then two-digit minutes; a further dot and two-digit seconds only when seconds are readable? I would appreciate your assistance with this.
6.41
